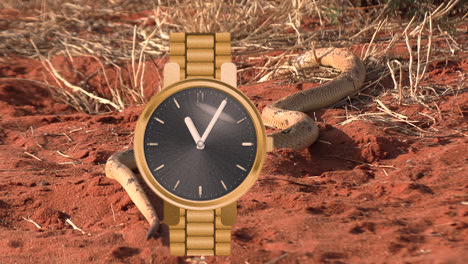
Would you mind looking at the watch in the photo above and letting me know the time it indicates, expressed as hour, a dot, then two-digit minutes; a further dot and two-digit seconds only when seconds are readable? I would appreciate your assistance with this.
11.05
